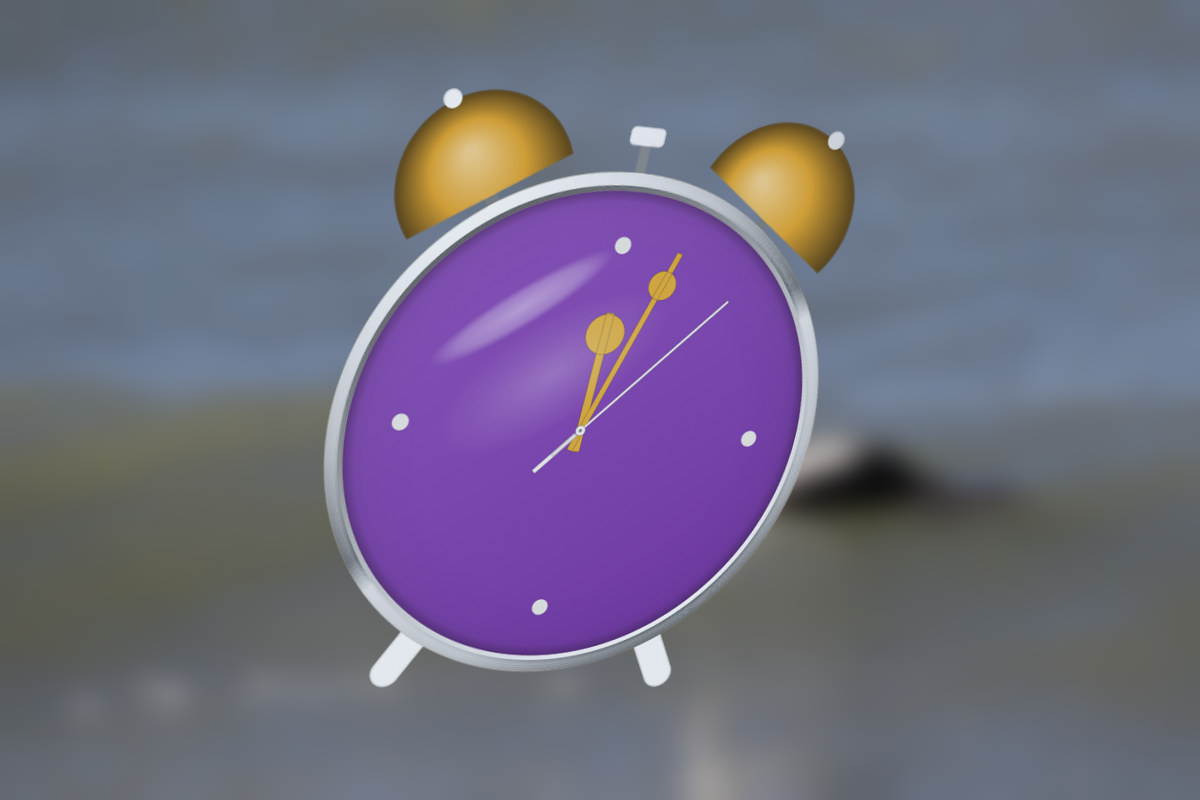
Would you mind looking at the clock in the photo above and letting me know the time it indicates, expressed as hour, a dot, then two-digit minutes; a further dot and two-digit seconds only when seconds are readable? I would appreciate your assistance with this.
12.03.07
